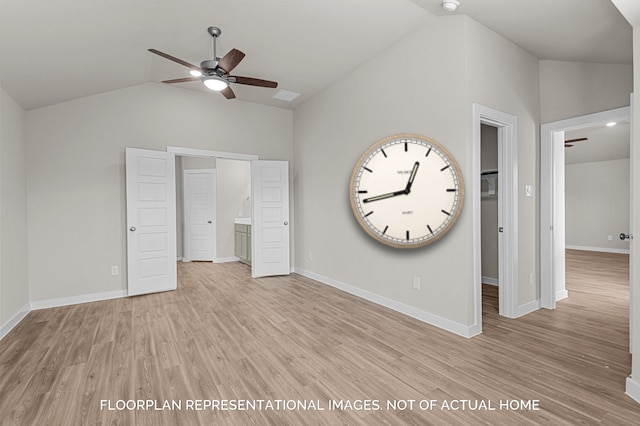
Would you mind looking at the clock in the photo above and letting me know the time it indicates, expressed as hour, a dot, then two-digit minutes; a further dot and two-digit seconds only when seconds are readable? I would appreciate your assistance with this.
12.43
